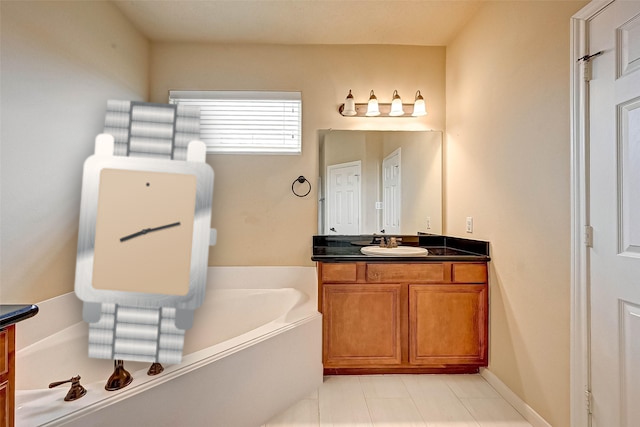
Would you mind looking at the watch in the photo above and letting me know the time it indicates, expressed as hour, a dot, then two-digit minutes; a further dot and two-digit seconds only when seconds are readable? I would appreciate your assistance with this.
8.12
